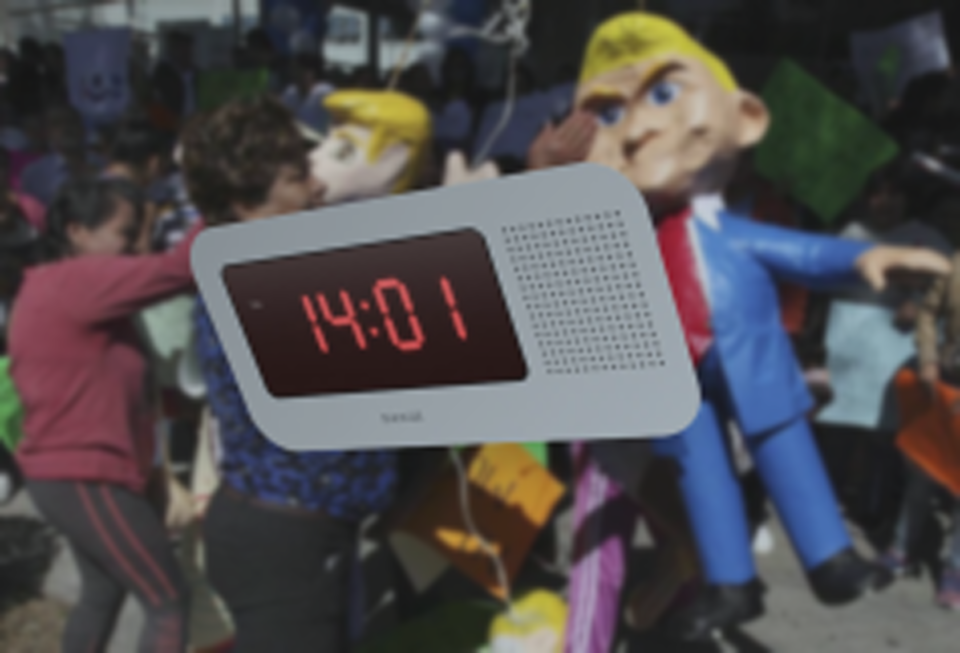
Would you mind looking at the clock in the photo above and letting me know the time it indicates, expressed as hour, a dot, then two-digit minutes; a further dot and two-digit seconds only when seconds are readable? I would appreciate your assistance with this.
14.01
